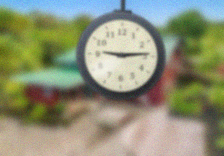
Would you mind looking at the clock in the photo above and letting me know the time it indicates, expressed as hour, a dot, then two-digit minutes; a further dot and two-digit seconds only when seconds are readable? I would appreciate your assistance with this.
9.14
